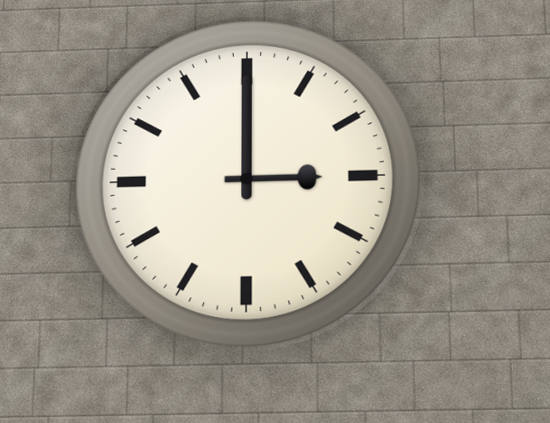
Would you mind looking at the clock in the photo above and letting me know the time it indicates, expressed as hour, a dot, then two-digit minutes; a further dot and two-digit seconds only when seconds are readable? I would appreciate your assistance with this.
3.00
